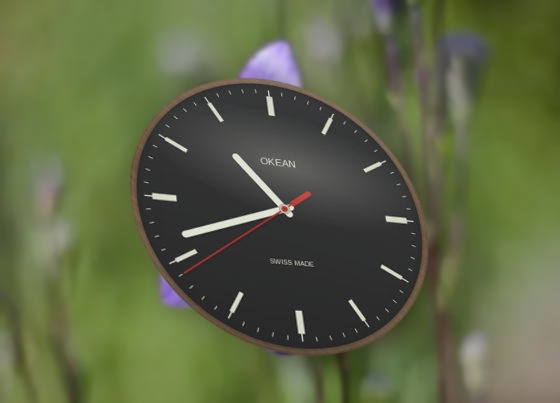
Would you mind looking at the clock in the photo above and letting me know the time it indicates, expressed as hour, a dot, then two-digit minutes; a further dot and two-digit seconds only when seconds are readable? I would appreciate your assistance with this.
10.41.39
